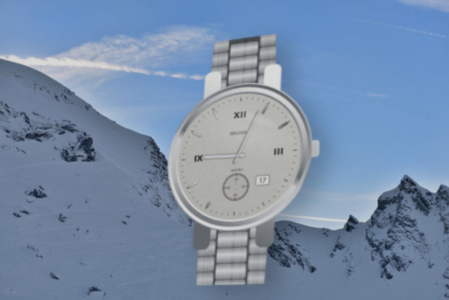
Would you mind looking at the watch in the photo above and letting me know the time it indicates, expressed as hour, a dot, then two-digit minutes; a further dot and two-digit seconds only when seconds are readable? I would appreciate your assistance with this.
9.04
